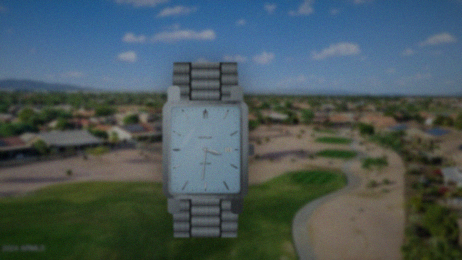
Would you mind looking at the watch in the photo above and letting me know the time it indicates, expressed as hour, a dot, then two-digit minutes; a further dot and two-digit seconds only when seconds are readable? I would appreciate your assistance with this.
3.31
